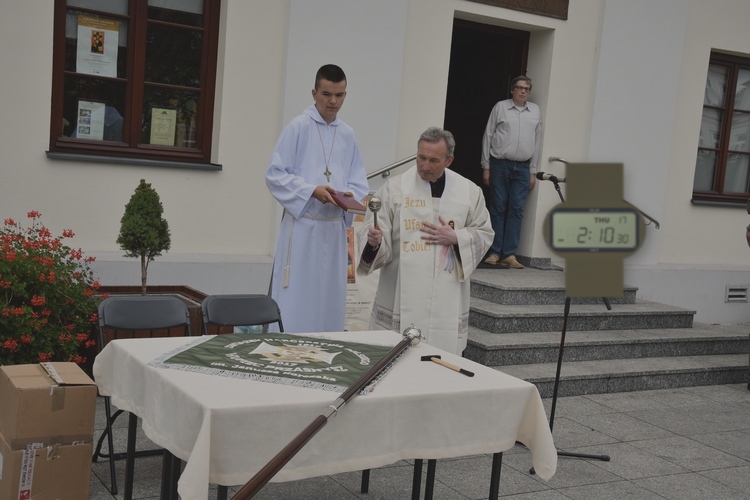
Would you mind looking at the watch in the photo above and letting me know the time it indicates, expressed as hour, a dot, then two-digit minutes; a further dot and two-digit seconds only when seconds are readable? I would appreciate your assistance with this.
2.10
